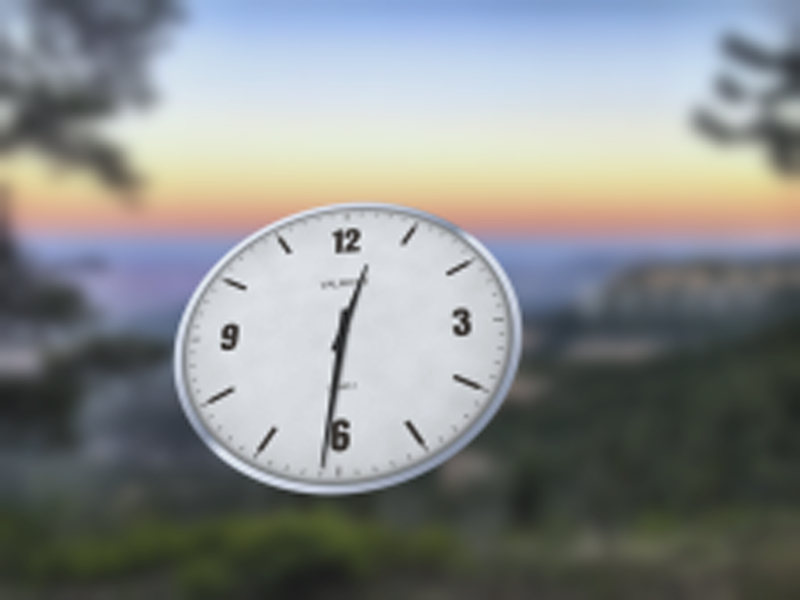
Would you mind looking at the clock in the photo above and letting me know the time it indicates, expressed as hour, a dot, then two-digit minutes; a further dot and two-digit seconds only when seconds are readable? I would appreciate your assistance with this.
12.31
